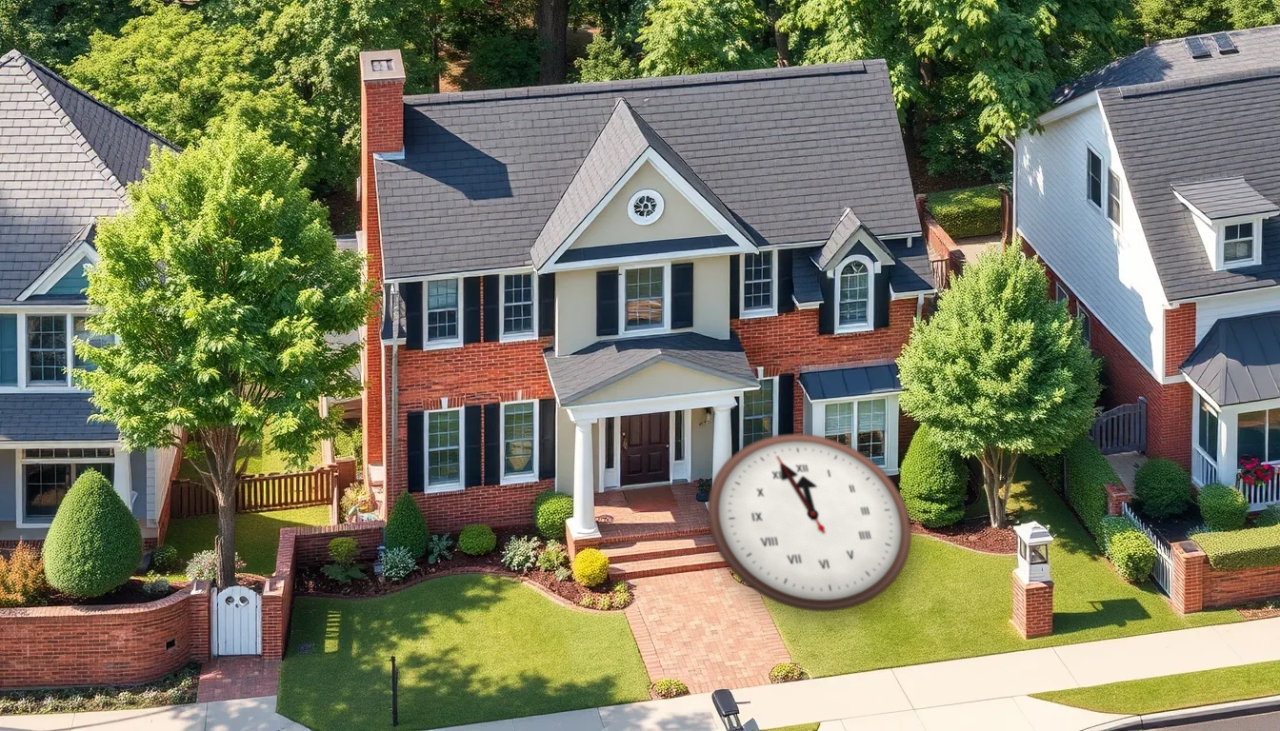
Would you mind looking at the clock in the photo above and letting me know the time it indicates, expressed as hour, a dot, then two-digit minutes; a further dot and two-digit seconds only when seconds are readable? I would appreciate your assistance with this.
11.56.57
